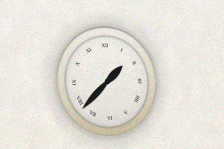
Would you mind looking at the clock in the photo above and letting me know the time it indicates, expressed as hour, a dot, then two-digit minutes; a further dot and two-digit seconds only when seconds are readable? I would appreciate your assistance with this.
1.38
